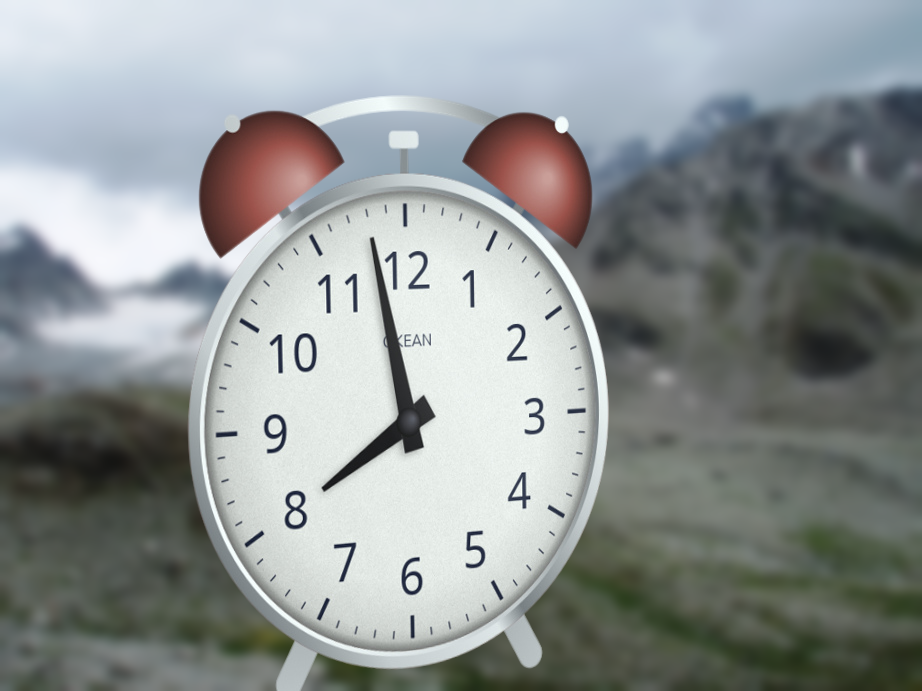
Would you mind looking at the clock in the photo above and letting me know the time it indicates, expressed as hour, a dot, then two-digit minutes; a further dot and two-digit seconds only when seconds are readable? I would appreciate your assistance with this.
7.58
